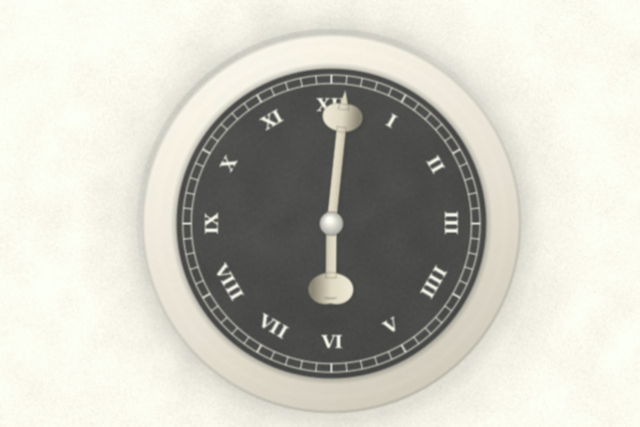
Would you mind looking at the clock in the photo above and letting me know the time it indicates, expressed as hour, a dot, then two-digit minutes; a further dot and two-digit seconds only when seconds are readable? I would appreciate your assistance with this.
6.01
